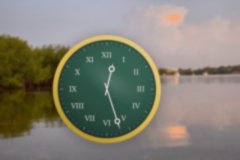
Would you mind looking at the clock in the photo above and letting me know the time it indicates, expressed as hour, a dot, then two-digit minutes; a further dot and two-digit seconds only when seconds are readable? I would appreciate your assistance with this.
12.27
